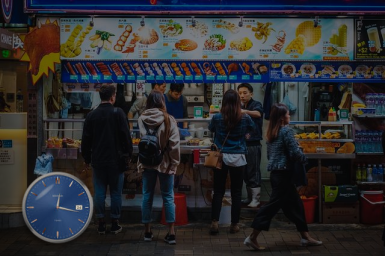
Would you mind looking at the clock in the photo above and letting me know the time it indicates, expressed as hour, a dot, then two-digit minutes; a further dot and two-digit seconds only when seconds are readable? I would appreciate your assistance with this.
12.17
